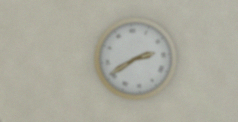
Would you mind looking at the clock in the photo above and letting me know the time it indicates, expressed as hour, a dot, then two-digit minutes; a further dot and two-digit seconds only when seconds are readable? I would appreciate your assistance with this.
2.41
